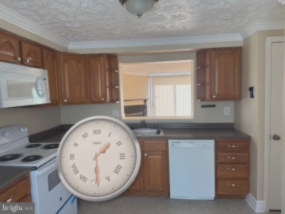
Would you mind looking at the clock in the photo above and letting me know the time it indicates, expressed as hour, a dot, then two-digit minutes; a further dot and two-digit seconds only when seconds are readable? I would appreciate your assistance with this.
1.29
